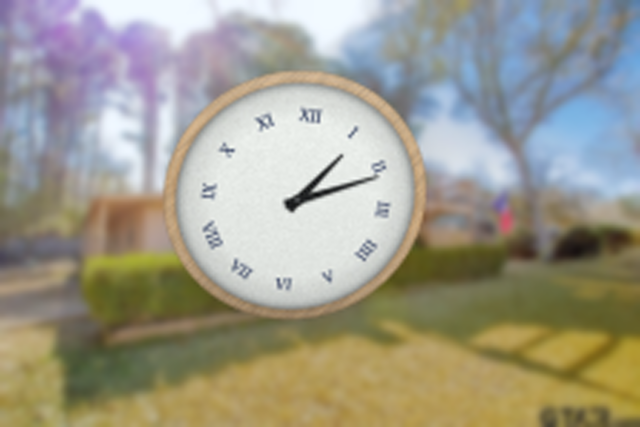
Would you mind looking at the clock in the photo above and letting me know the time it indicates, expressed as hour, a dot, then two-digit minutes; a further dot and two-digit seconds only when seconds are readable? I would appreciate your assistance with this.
1.11
